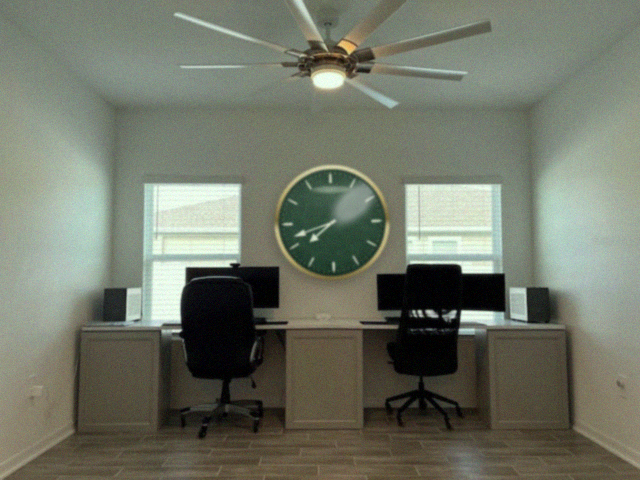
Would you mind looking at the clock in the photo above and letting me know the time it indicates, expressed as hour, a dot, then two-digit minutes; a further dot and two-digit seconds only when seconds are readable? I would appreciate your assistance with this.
7.42
